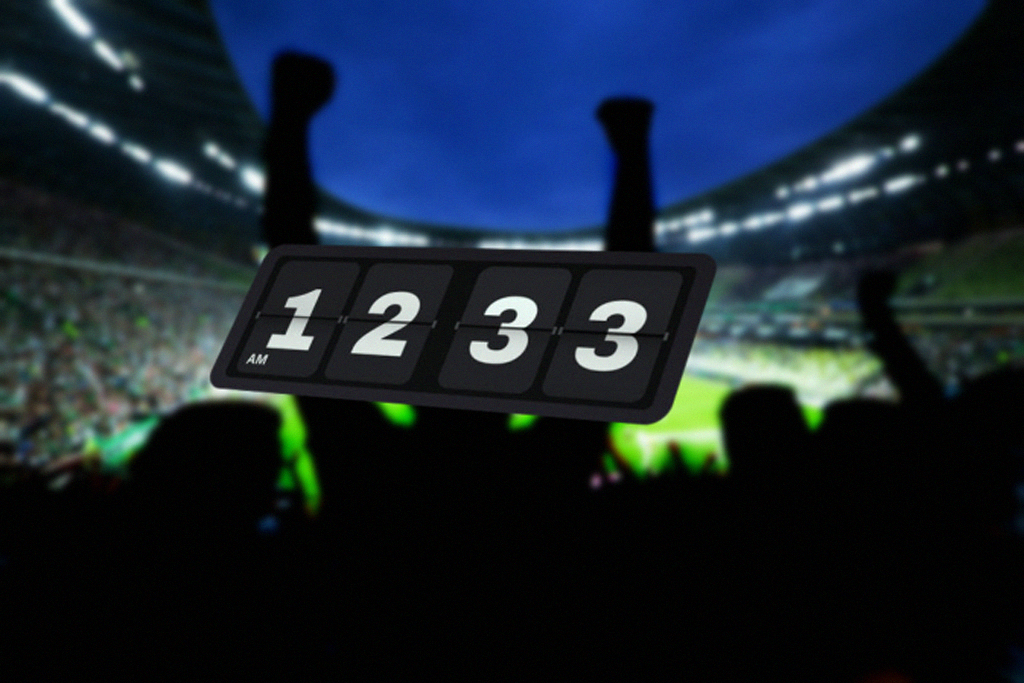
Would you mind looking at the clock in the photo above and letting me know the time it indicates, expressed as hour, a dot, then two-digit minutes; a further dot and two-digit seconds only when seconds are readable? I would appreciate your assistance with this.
12.33
